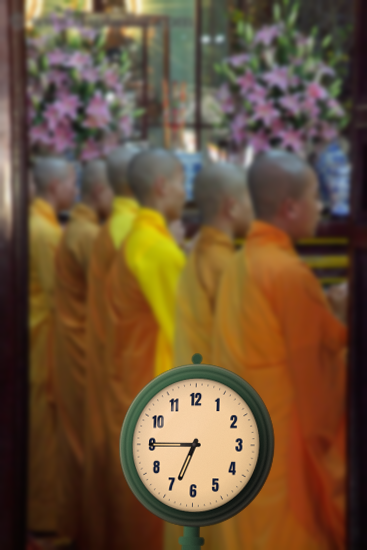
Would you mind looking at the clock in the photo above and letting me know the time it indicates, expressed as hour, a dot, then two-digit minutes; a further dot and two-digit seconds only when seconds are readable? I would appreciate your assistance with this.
6.45
